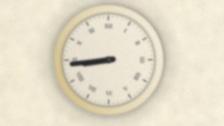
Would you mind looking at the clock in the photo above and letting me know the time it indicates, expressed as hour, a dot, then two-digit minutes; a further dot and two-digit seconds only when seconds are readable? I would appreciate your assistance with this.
8.44
